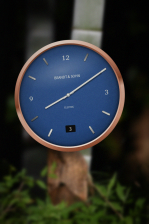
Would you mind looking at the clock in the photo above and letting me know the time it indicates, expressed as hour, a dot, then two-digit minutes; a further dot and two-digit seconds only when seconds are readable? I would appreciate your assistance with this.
8.10
